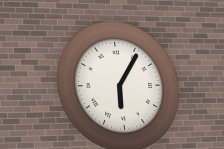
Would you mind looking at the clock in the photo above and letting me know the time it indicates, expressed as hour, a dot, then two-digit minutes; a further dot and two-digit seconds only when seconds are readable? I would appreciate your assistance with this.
6.06
